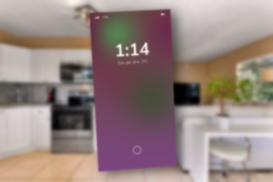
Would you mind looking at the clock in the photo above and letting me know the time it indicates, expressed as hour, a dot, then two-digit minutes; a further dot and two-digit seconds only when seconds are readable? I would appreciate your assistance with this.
1.14
